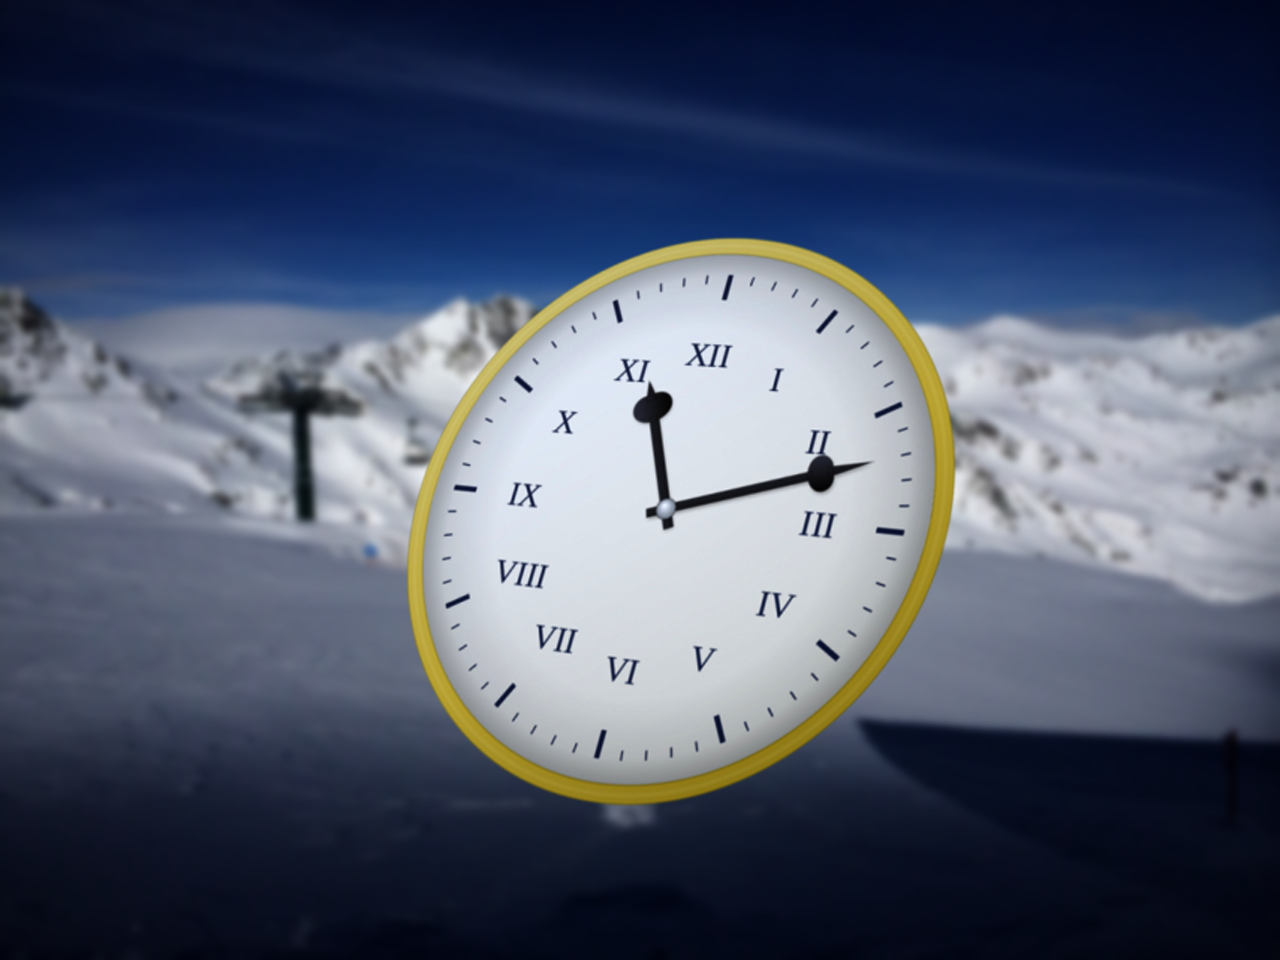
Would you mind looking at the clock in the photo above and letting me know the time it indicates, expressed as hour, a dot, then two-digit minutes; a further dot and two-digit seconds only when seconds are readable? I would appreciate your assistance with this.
11.12
